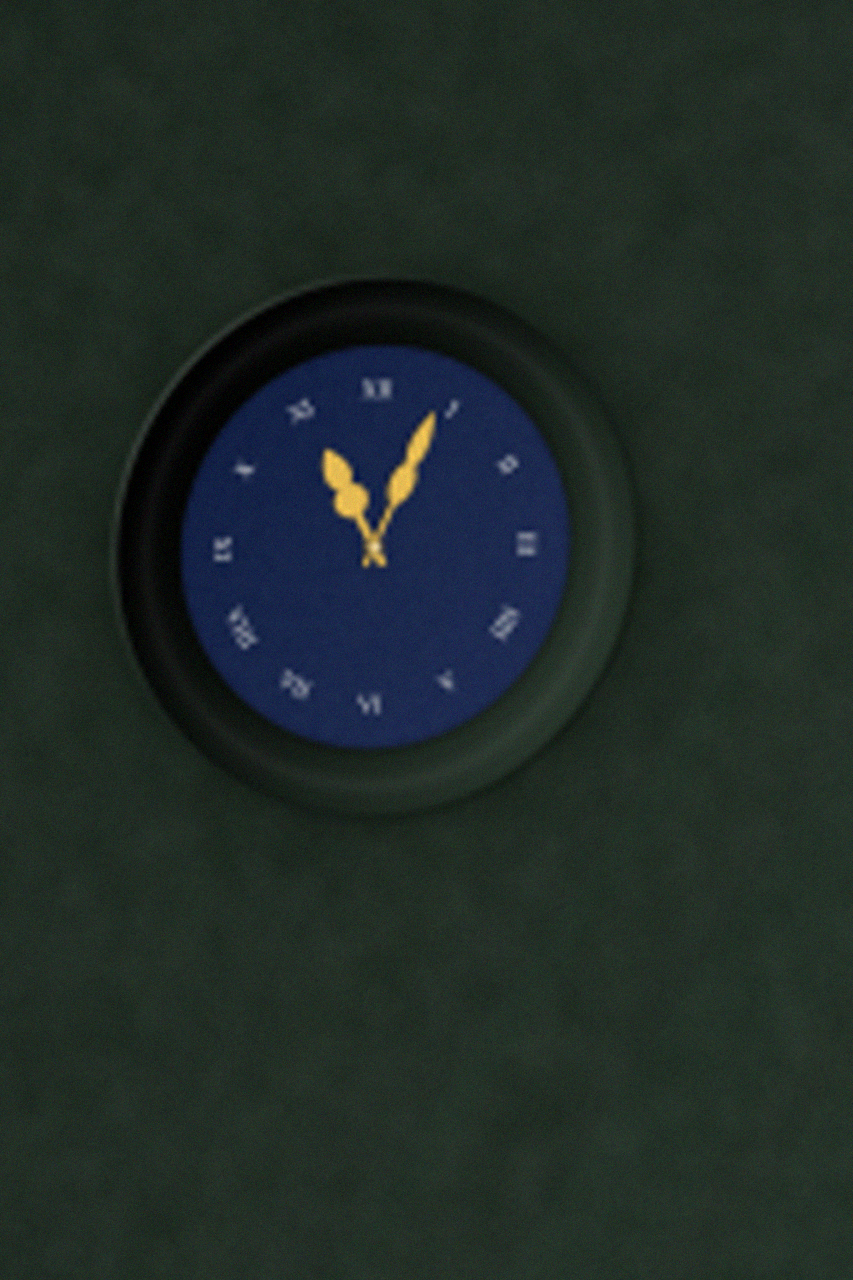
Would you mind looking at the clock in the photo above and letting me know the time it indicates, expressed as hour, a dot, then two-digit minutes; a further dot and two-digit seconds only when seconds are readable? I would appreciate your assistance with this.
11.04
